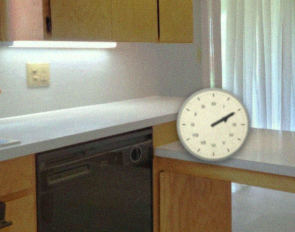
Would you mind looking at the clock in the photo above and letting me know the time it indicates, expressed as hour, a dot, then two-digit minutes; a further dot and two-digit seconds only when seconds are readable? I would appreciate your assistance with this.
2.10
